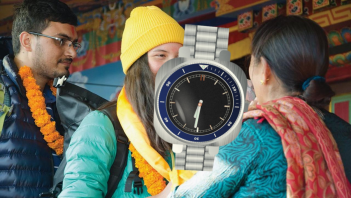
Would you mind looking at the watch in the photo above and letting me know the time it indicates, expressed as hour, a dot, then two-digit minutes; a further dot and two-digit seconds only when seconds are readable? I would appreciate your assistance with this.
6.31
